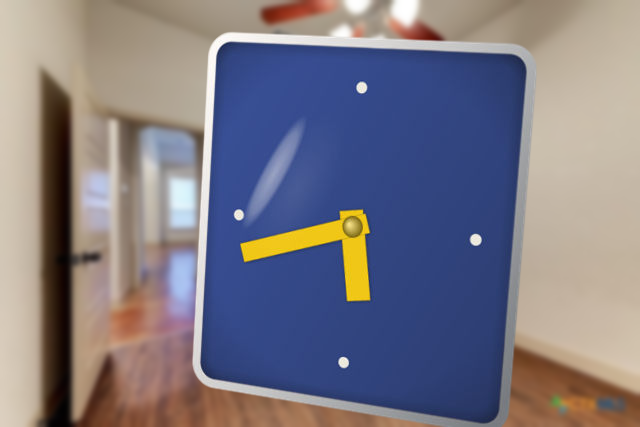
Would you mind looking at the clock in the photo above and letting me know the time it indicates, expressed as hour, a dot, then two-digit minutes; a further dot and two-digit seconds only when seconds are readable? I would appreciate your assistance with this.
5.42
